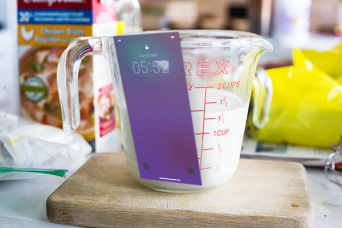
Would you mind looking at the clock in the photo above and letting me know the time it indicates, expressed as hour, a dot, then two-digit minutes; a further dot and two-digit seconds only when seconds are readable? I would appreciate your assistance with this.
5.52
